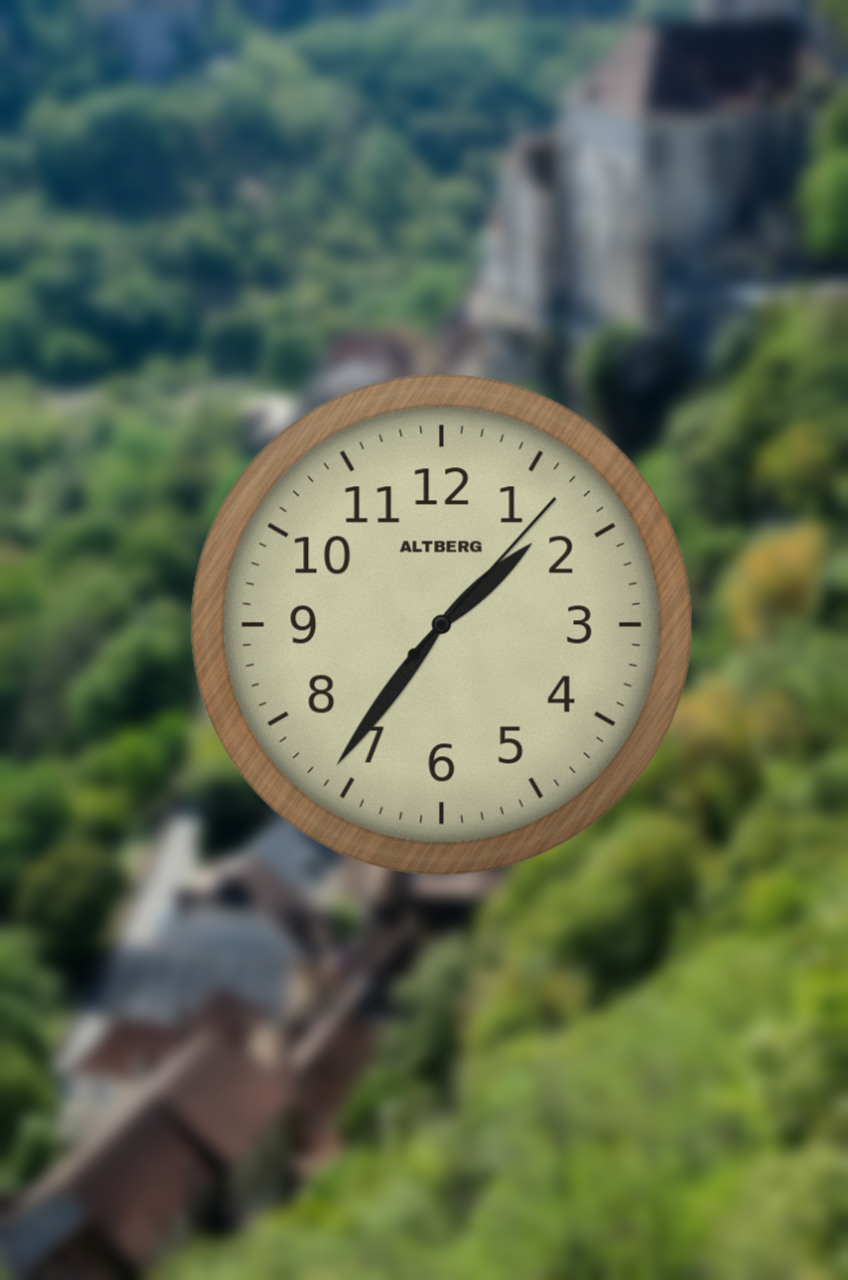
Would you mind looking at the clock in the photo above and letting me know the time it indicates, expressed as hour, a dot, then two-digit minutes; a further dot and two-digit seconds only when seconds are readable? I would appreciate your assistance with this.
1.36.07
